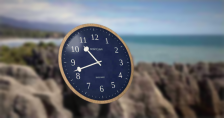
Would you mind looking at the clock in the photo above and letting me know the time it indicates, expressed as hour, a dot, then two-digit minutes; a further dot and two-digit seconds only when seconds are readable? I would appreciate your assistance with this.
10.42
